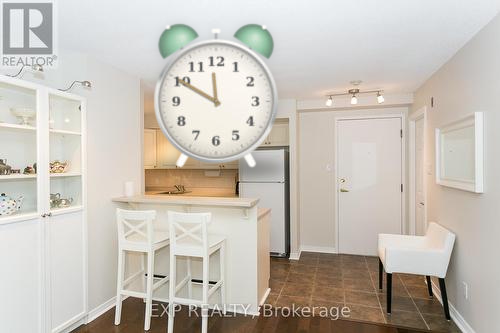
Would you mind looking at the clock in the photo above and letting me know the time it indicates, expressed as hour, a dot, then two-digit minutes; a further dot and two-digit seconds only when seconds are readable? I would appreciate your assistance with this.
11.50
